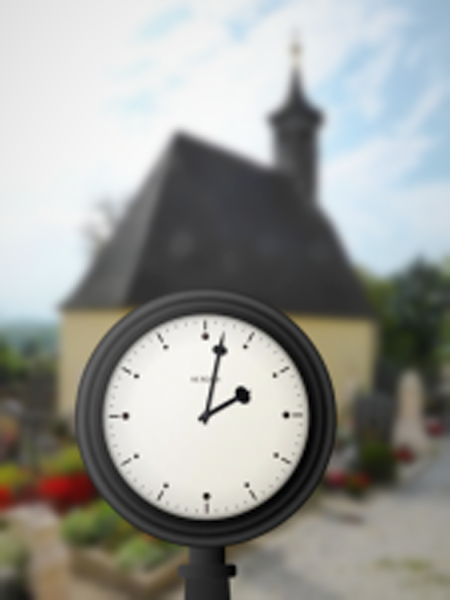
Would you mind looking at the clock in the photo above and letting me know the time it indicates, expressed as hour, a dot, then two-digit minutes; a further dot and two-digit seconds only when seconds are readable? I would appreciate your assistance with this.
2.02
